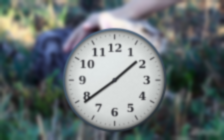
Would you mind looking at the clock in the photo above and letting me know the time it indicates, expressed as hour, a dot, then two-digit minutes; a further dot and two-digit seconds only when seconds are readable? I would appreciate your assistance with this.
1.39
